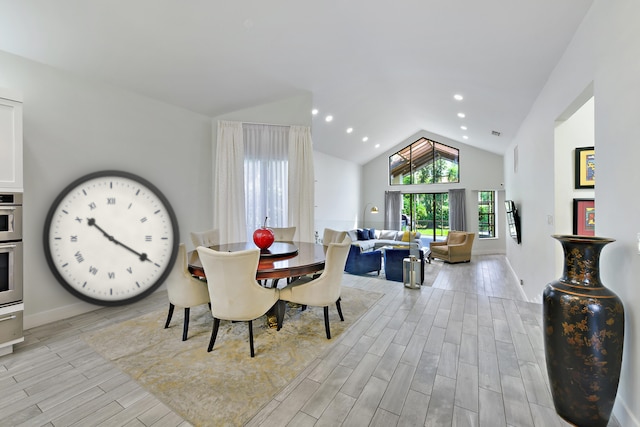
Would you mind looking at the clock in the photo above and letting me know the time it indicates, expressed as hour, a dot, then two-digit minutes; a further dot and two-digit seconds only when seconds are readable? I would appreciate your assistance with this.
10.20
